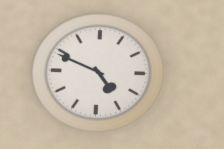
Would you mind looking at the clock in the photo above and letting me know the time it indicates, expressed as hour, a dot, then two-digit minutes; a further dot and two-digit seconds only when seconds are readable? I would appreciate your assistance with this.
4.49
